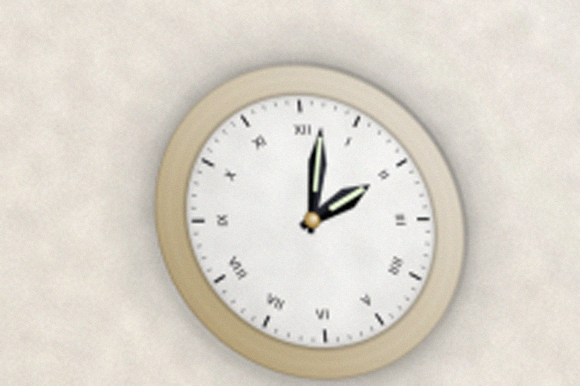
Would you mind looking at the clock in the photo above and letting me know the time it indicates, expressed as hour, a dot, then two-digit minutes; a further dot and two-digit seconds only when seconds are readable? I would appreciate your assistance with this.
2.02
